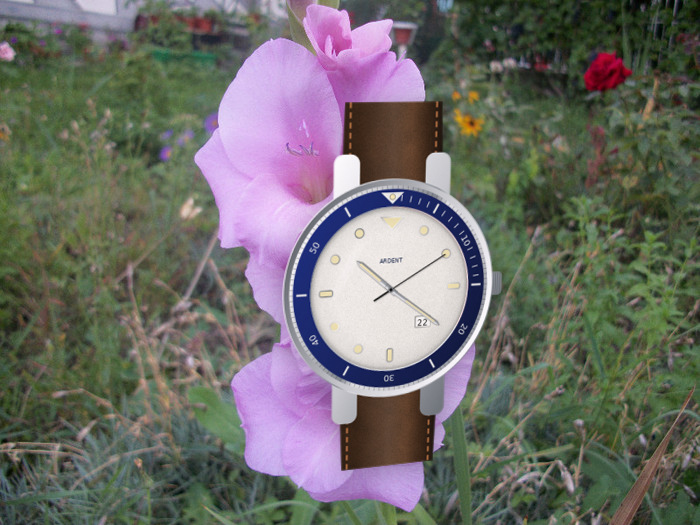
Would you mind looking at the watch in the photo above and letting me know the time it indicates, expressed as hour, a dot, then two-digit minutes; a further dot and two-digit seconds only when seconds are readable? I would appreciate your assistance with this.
10.21.10
